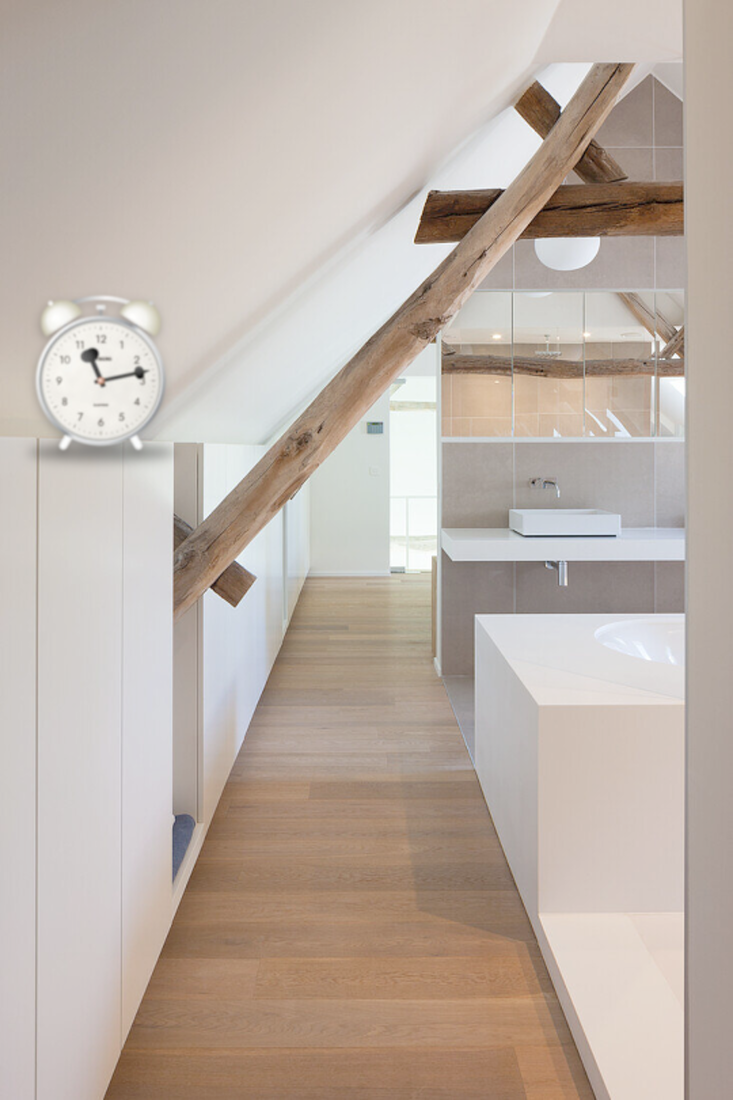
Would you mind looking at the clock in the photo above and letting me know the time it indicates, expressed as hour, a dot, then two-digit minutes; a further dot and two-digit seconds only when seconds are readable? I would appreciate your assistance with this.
11.13
